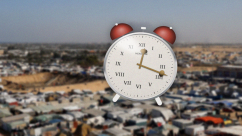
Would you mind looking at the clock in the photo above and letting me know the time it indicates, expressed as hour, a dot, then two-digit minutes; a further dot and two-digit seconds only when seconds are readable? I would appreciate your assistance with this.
12.18
